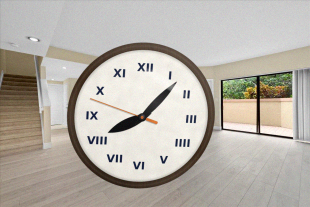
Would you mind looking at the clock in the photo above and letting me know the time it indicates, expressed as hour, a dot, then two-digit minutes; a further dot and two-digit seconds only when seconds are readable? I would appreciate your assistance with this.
8.06.48
